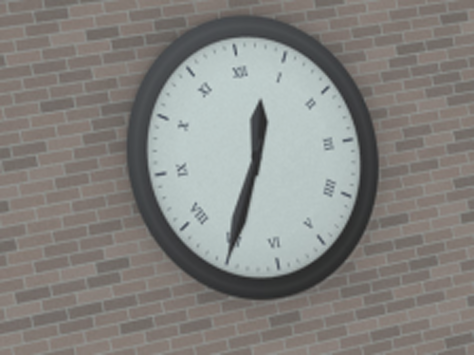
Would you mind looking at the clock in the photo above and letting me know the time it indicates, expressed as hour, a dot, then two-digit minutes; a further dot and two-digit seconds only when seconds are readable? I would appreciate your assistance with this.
12.35
